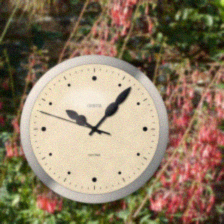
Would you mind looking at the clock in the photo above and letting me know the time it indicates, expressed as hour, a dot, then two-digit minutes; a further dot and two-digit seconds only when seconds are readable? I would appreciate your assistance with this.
10.06.48
